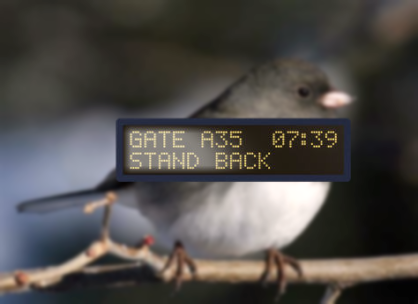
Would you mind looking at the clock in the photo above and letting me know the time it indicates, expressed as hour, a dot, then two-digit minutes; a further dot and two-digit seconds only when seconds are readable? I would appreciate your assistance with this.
7.39
